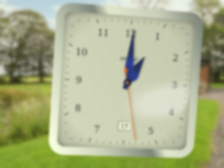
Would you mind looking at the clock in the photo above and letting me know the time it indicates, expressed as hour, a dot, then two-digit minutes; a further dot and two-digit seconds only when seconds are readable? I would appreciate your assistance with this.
1.00.28
